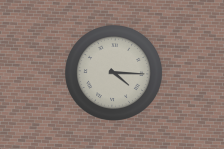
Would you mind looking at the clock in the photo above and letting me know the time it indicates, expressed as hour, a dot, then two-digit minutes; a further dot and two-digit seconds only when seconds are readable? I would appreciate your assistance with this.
4.15
